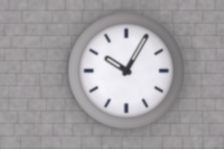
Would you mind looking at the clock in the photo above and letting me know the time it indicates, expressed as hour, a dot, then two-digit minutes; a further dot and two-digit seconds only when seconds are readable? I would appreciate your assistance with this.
10.05
